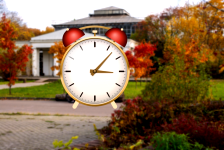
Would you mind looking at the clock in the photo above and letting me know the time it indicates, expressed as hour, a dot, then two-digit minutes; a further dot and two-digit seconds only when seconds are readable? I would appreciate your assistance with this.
3.07
